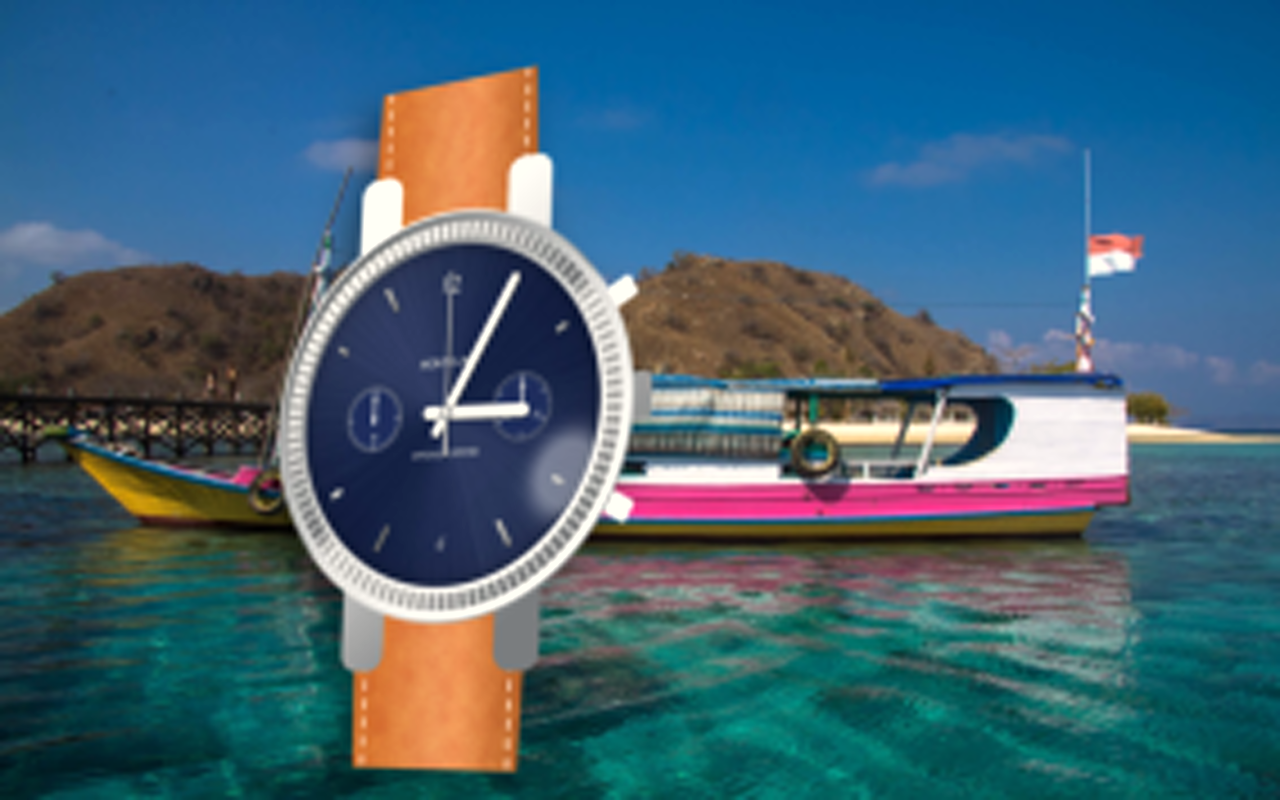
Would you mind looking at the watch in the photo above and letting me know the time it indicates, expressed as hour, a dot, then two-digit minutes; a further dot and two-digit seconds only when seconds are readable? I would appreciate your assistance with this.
3.05
